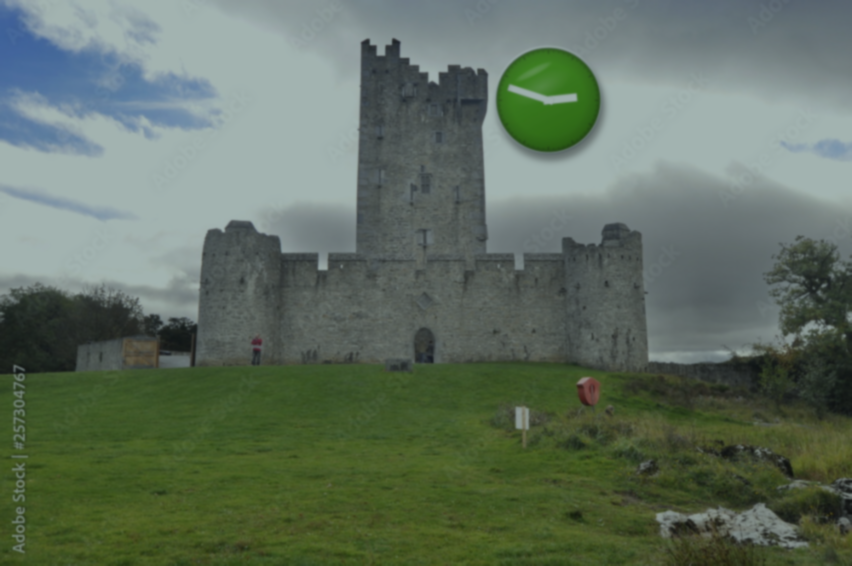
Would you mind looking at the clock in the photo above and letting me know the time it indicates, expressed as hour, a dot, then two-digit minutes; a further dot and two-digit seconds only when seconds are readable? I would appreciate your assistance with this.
2.48
